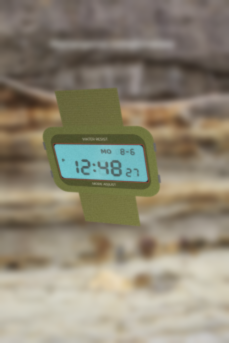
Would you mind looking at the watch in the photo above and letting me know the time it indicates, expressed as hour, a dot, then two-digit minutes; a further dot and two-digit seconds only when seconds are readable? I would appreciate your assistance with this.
12.48
